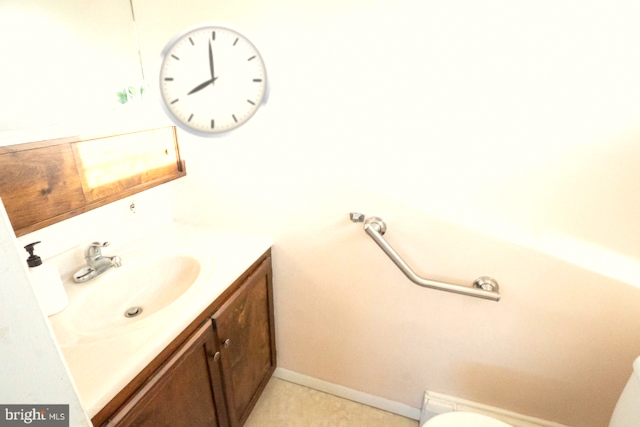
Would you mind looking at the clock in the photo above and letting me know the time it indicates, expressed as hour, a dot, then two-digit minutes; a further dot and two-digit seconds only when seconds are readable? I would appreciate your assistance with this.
7.59
